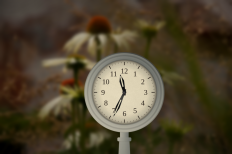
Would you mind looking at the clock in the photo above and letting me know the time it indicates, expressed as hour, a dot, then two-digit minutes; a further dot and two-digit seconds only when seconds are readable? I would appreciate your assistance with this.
11.34
